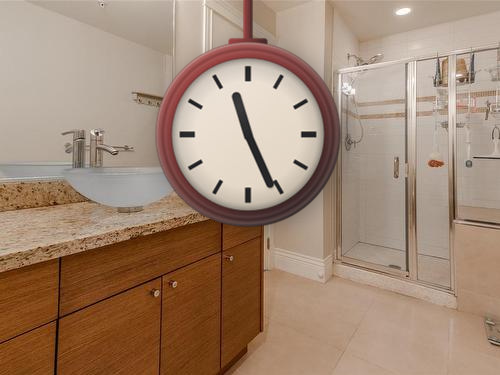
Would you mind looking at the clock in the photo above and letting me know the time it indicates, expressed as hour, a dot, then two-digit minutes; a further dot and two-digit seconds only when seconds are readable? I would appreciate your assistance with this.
11.26
